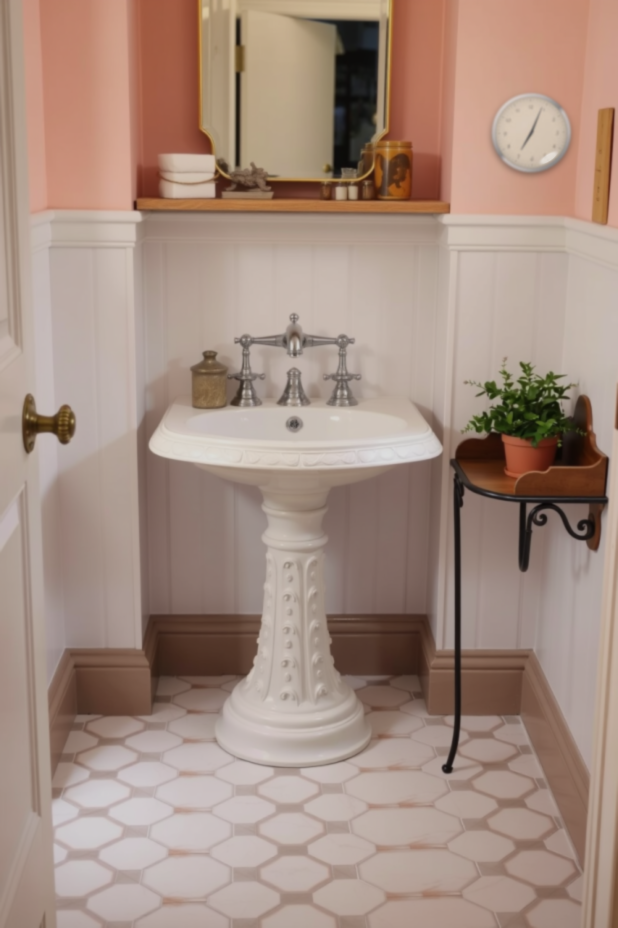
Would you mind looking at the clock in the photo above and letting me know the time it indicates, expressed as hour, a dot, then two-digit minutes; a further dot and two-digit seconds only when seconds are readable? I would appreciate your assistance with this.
7.04
